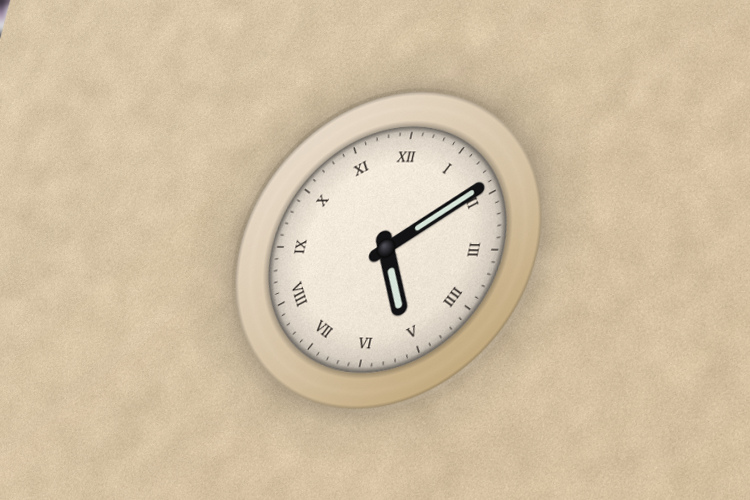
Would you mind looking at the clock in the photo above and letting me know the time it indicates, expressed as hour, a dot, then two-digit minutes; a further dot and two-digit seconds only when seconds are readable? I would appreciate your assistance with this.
5.09
